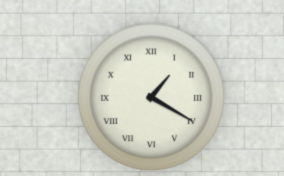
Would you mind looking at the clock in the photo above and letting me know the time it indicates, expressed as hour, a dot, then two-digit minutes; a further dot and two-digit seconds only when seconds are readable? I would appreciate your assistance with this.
1.20
